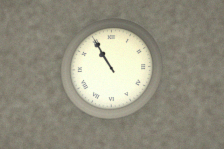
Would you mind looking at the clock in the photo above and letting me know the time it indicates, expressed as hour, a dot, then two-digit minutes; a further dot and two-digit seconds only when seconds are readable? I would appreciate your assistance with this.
10.55
